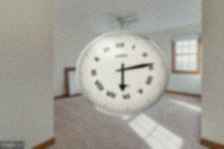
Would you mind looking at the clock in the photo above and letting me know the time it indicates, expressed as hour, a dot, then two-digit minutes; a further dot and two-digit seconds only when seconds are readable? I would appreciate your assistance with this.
6.14
